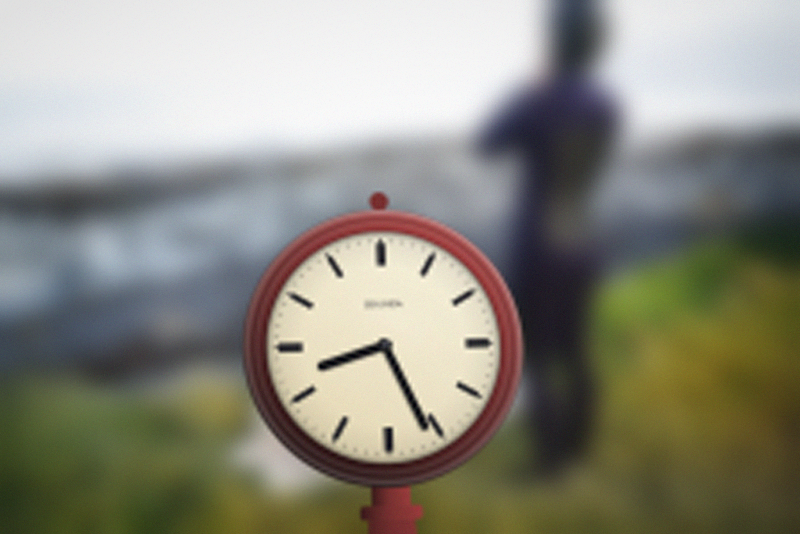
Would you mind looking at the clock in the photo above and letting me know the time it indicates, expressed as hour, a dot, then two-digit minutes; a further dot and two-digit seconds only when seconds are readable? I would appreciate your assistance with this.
8.26
